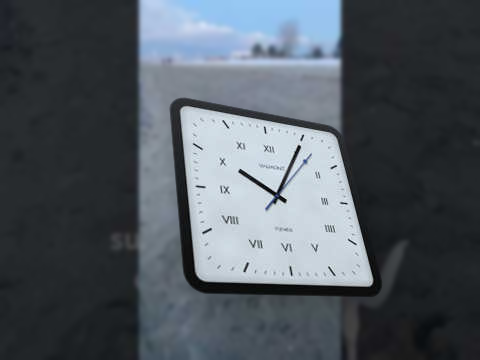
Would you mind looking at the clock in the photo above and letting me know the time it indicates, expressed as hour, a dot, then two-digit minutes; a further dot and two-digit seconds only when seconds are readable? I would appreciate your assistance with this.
10.05.07
